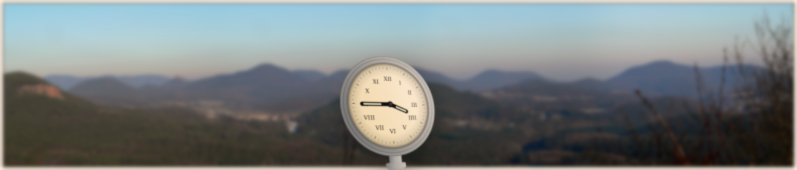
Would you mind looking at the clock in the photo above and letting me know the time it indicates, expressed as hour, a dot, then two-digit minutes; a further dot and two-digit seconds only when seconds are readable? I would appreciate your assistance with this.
3.45
